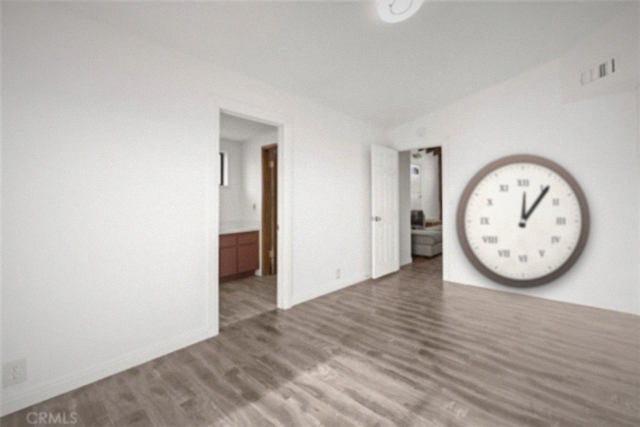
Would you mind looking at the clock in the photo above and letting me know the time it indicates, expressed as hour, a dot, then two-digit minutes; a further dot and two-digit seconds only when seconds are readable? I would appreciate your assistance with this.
12.06
